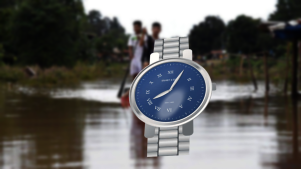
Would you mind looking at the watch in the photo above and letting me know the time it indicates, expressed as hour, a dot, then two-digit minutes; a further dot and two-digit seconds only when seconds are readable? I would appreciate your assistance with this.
8.05
